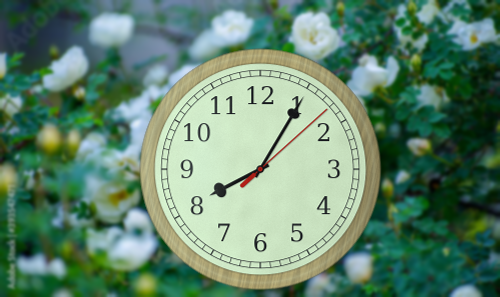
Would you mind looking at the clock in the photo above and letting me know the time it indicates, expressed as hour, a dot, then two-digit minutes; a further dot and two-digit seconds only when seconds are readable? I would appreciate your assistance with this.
8.05.08
